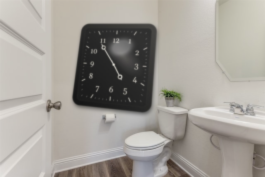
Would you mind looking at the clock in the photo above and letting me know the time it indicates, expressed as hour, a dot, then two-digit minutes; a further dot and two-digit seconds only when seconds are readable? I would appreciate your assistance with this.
4.54
